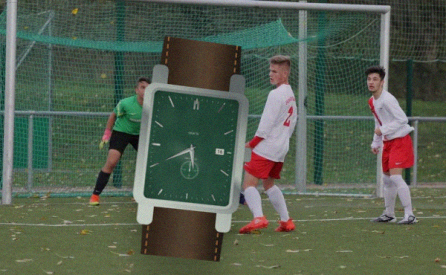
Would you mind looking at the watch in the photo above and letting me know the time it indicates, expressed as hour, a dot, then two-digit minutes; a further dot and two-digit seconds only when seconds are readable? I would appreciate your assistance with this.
5.40
